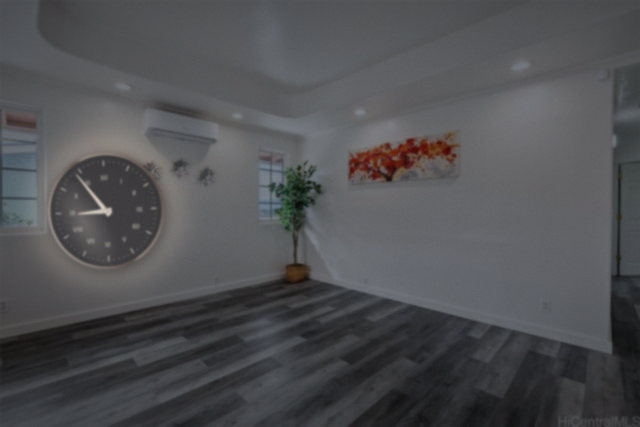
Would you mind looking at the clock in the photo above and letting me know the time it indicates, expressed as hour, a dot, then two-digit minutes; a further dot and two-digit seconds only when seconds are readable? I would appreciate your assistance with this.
8.54
